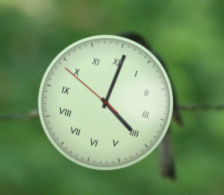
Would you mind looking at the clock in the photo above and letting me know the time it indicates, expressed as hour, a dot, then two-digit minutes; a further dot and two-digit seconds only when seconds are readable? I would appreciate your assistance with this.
4.00.49
